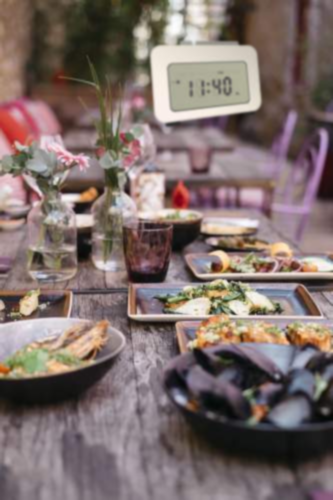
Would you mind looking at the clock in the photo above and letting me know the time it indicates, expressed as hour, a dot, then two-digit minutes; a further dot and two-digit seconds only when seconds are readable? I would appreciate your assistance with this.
11.40
